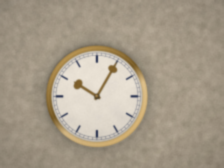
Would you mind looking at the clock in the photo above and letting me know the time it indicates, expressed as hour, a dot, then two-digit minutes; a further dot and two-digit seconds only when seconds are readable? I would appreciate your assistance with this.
10.05
